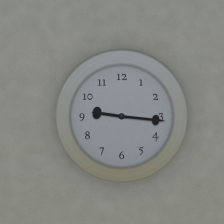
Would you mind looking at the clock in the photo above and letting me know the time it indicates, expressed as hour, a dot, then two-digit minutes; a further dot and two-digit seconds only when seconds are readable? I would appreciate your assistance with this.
9.16
